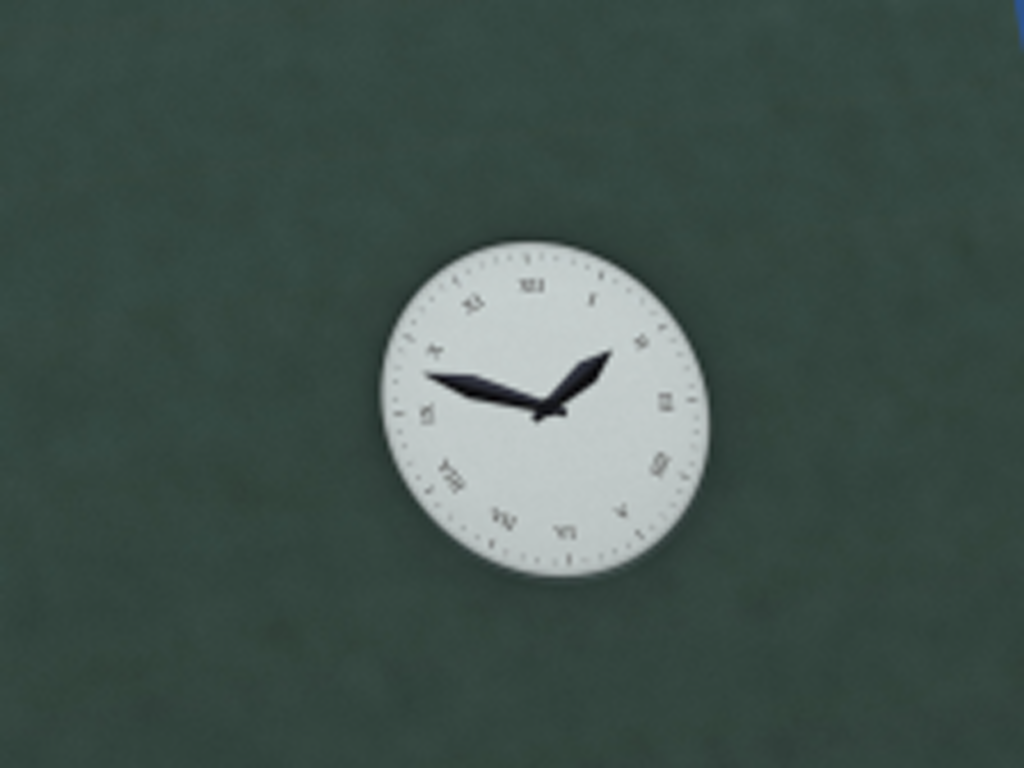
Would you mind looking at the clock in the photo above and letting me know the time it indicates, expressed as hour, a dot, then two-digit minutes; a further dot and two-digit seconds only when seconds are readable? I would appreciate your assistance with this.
1.48
